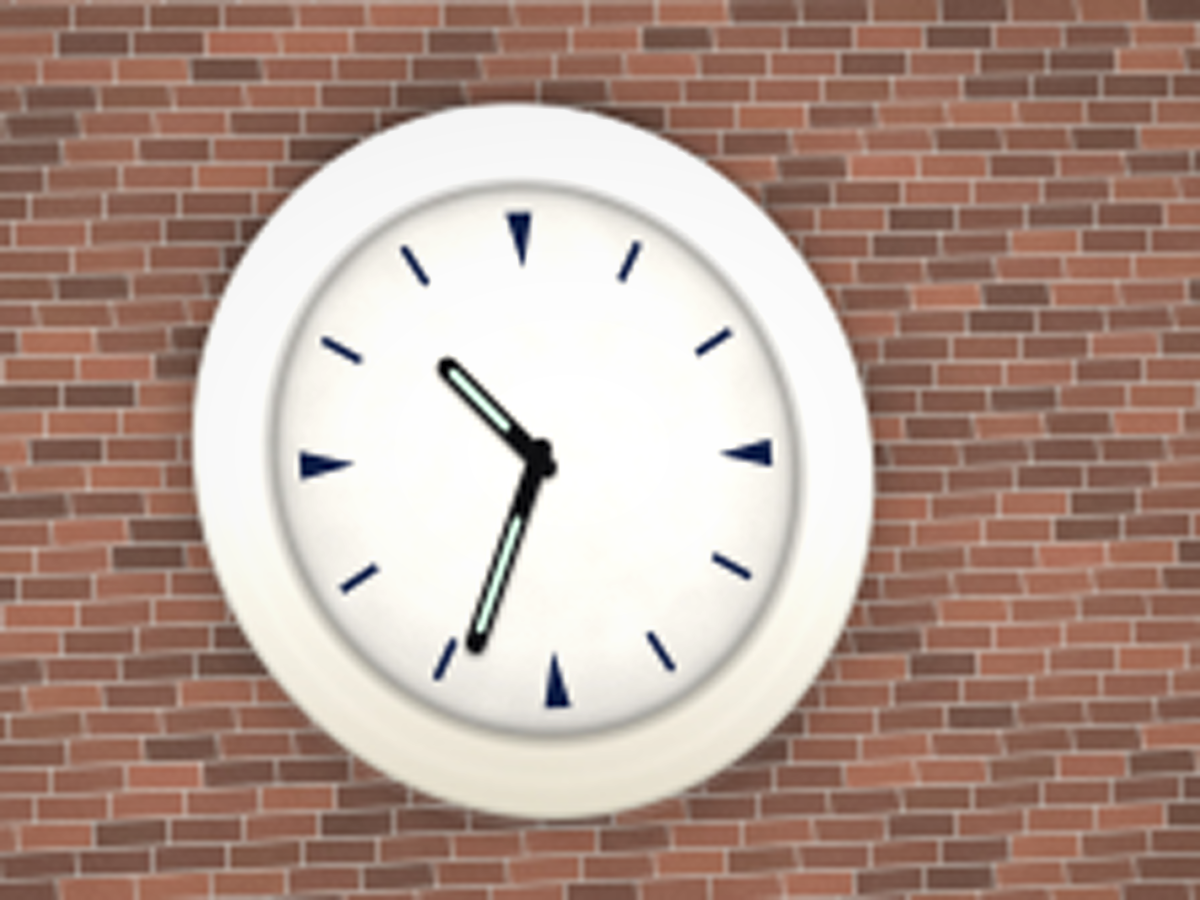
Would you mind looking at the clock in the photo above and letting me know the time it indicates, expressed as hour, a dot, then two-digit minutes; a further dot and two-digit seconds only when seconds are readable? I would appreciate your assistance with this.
10.34
